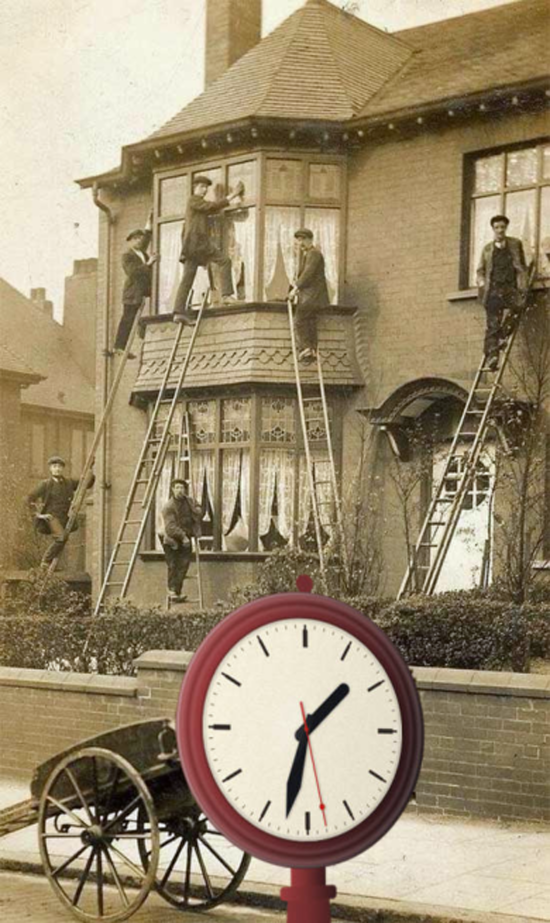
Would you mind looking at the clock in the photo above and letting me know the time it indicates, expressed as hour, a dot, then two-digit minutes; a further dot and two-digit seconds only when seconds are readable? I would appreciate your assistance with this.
1.32.28
